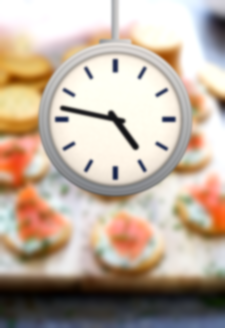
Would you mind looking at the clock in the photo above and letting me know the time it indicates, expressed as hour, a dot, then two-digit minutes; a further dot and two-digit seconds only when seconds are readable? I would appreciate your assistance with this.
4.47
